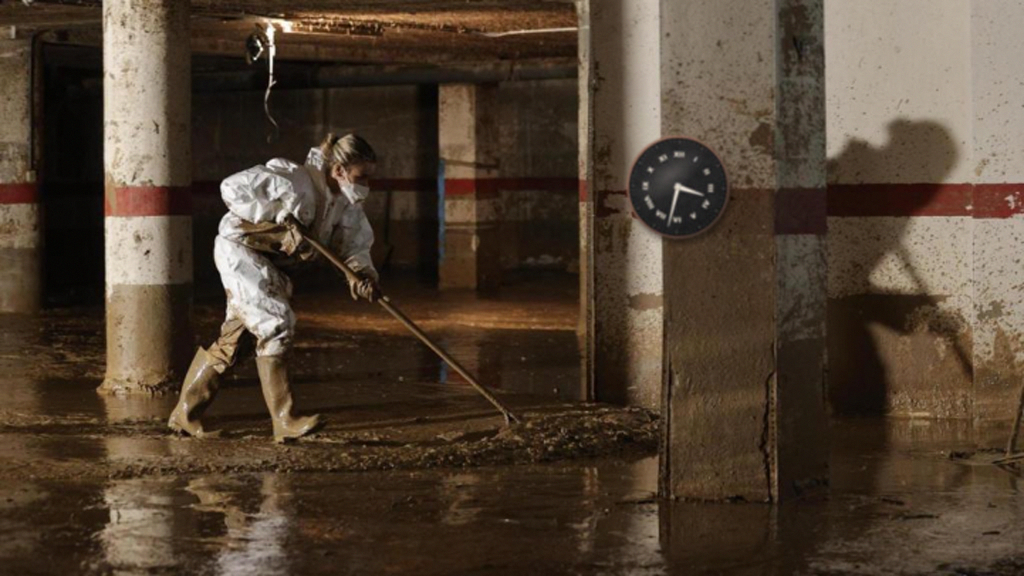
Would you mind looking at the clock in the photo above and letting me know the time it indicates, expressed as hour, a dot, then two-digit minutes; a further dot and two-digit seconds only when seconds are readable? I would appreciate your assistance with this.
3.32
